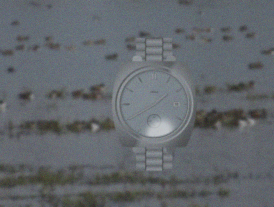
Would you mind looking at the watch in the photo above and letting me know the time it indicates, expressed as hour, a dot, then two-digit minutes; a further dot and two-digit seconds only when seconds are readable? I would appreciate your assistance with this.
1.40
